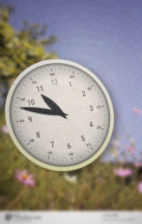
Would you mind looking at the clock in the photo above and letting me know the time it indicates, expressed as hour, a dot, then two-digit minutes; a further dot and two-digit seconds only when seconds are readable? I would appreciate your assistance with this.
10.48
